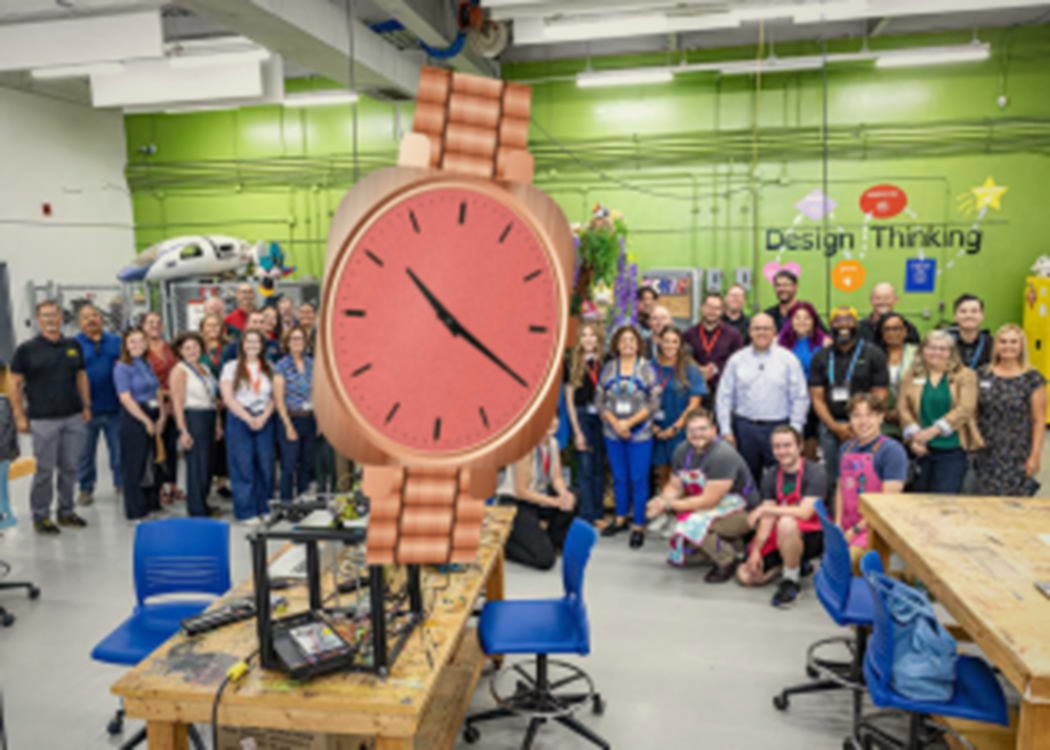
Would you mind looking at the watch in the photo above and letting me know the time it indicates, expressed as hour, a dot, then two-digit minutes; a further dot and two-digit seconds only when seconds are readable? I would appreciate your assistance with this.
10.20
